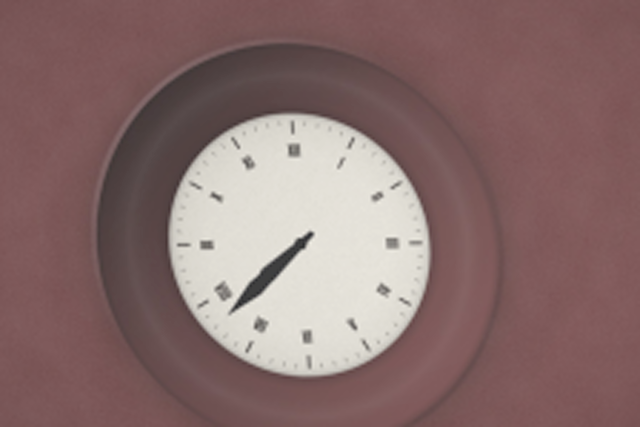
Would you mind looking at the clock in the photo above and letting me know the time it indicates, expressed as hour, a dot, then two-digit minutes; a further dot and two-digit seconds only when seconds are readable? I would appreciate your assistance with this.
7.38
